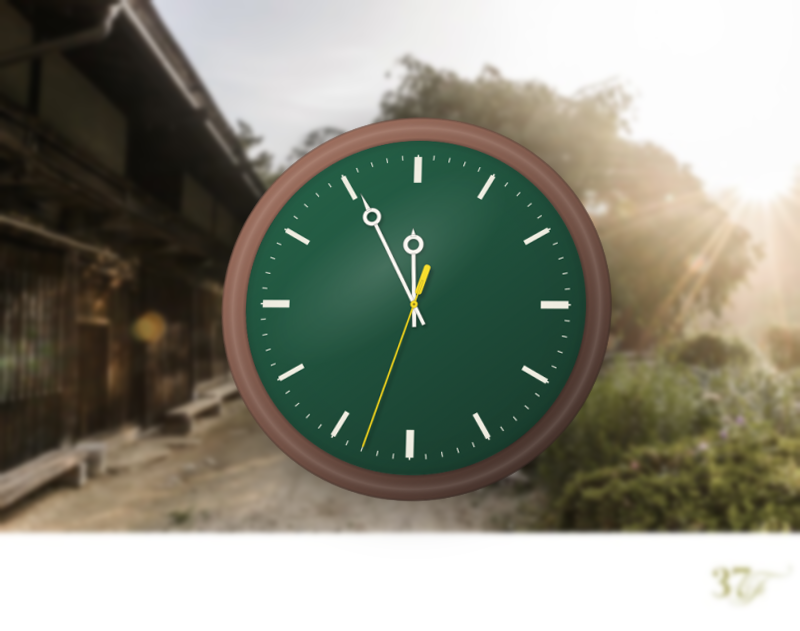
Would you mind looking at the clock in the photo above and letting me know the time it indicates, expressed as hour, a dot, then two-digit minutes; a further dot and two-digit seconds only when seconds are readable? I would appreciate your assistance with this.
11.55.33
